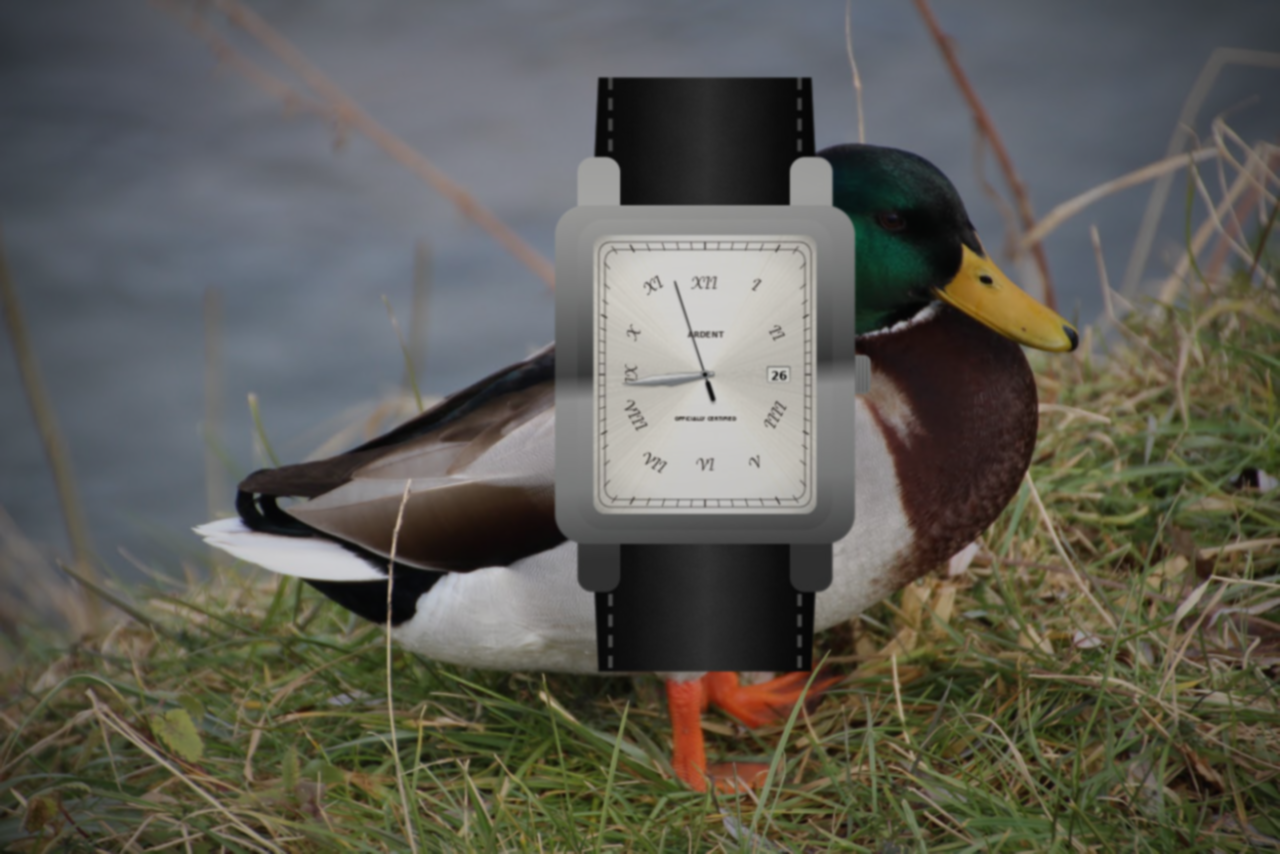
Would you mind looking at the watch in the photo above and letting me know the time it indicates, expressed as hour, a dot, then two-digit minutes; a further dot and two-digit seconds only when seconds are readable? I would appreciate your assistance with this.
8.43.57
